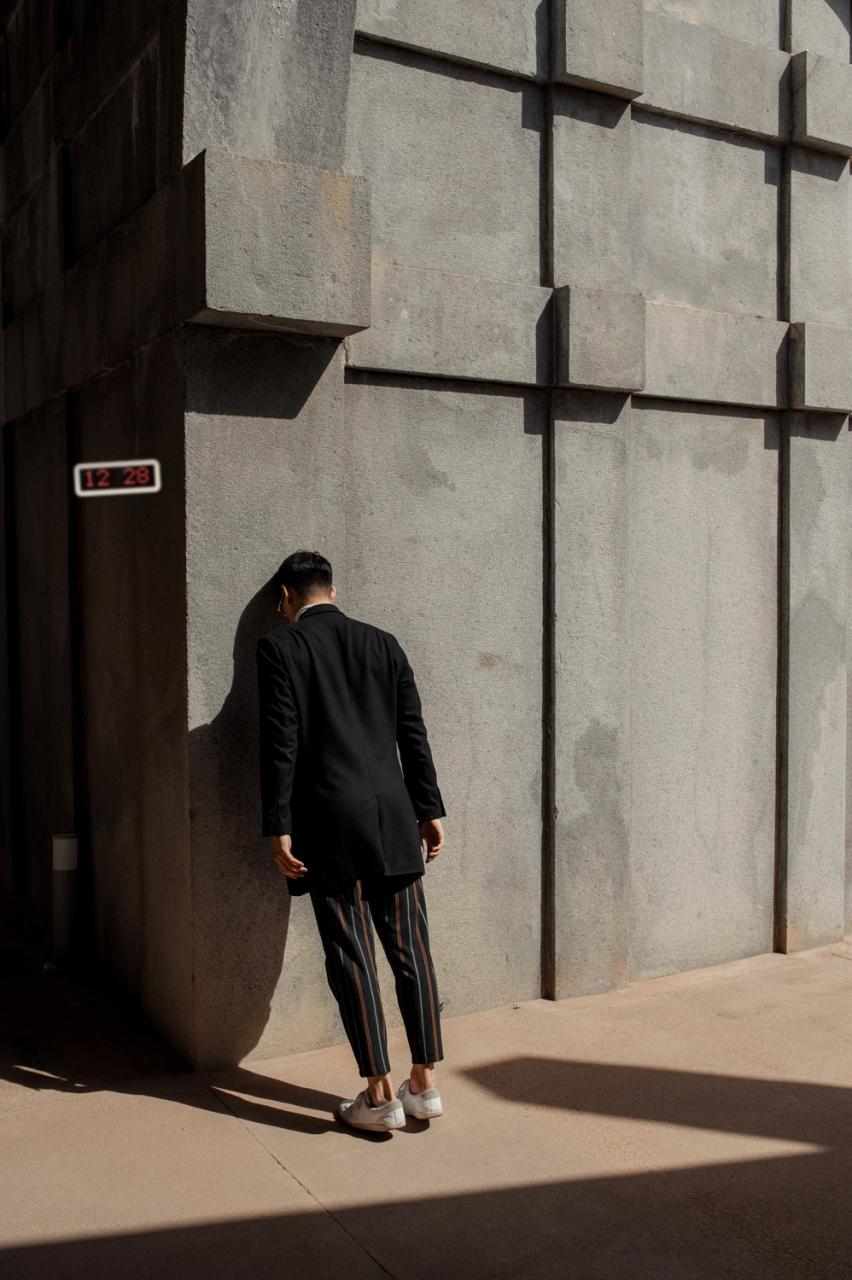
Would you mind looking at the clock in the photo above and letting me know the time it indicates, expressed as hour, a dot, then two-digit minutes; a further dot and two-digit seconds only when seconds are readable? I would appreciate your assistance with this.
12.28
